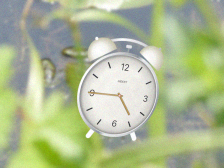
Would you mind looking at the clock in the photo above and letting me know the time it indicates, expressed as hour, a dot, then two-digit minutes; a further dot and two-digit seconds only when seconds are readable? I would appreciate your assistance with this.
4.45
